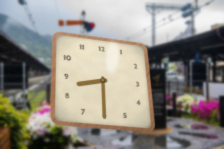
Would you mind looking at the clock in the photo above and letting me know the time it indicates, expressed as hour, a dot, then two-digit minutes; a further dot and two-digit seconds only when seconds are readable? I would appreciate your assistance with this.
8.30
